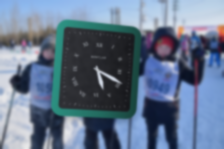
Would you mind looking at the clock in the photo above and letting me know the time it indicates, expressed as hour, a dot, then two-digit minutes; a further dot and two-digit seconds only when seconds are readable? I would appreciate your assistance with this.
5.19
